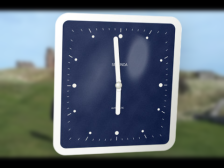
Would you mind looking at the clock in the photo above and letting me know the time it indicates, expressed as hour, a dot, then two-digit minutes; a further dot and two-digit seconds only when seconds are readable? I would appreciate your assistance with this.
5.59
